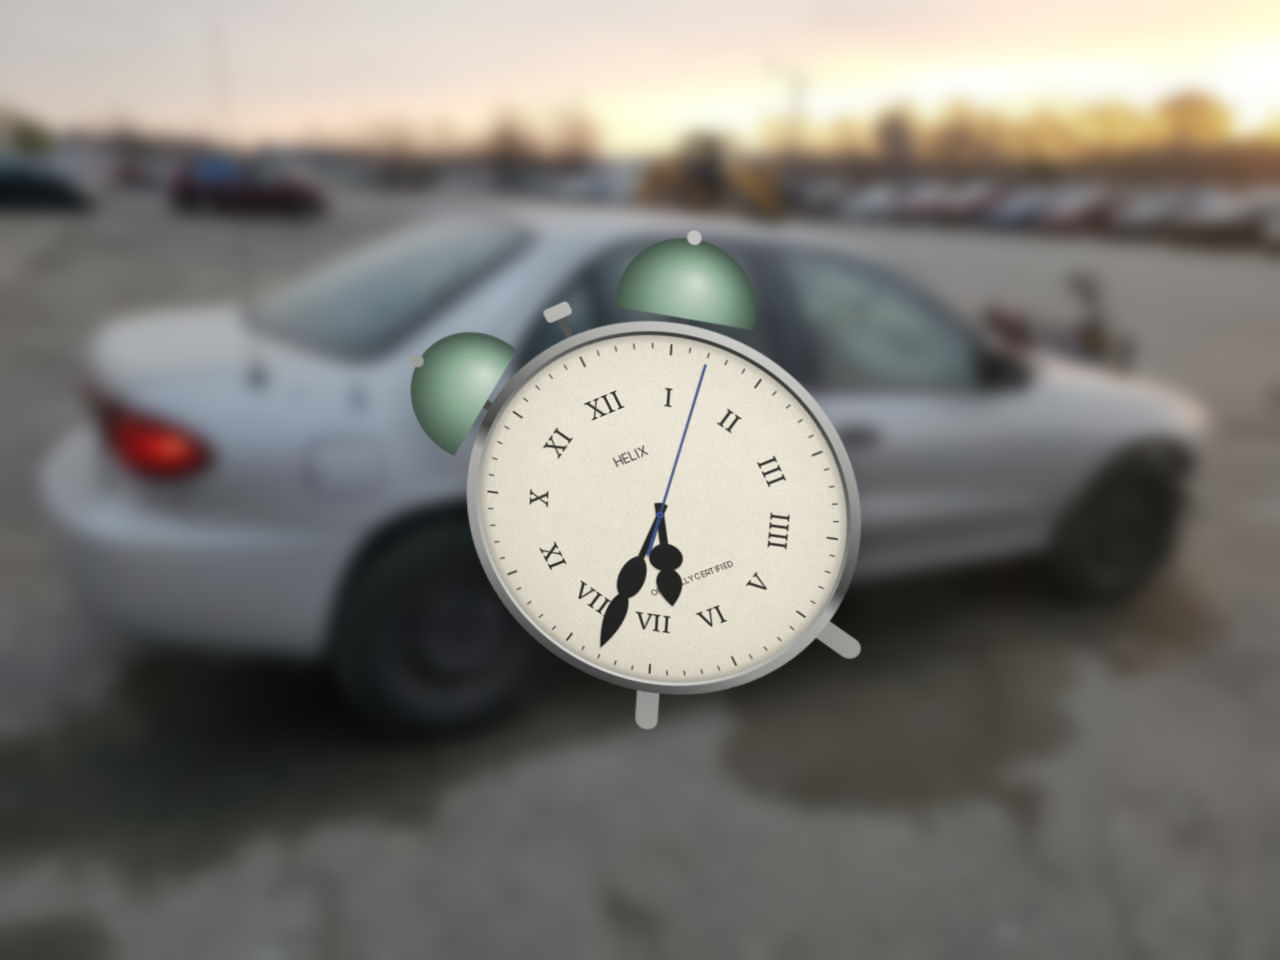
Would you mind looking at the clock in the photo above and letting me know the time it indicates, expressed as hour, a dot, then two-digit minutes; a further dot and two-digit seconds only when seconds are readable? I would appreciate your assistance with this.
6.38.07
